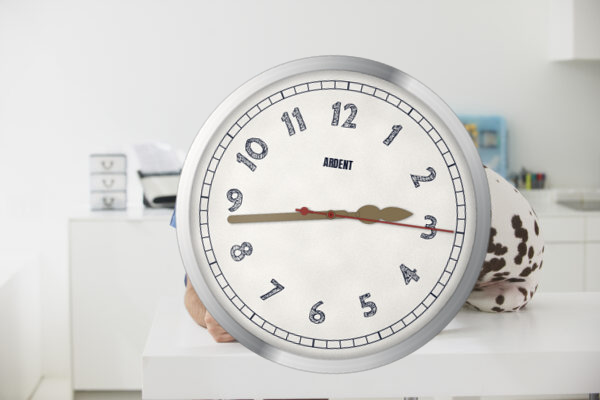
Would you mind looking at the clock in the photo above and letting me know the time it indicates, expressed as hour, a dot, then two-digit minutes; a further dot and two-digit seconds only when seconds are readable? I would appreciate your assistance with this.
2.43.15
